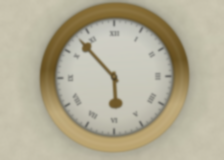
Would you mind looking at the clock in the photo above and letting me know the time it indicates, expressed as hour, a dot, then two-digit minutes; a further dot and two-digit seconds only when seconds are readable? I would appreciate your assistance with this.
5.53
